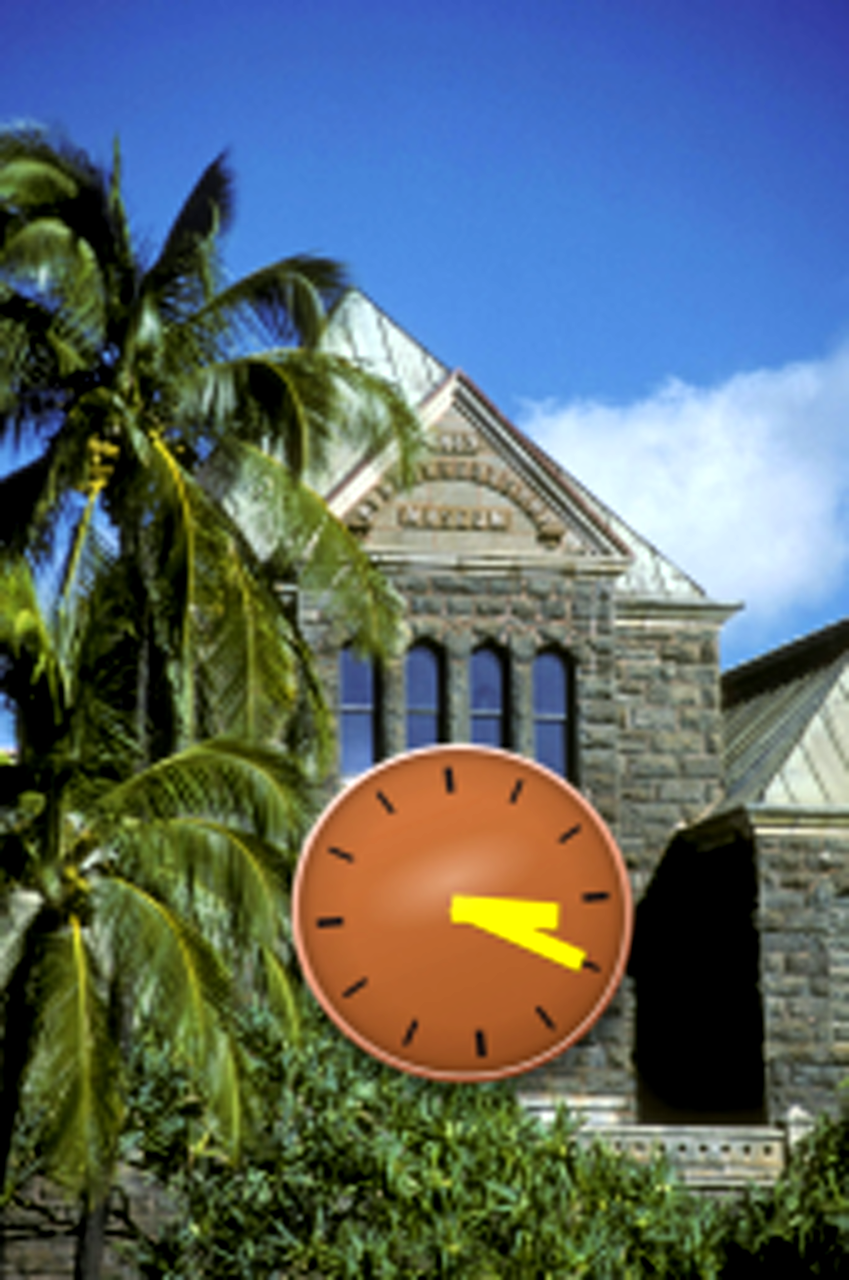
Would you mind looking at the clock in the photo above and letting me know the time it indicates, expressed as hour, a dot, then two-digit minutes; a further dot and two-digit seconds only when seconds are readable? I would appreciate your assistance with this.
3.20
